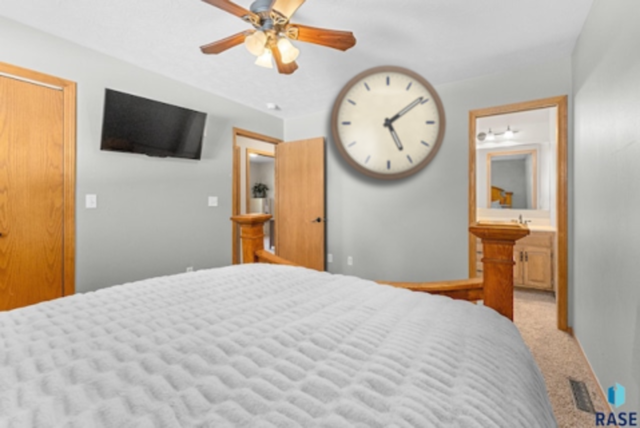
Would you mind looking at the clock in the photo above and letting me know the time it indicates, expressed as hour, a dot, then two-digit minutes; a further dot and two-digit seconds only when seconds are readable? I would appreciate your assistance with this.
5.09
